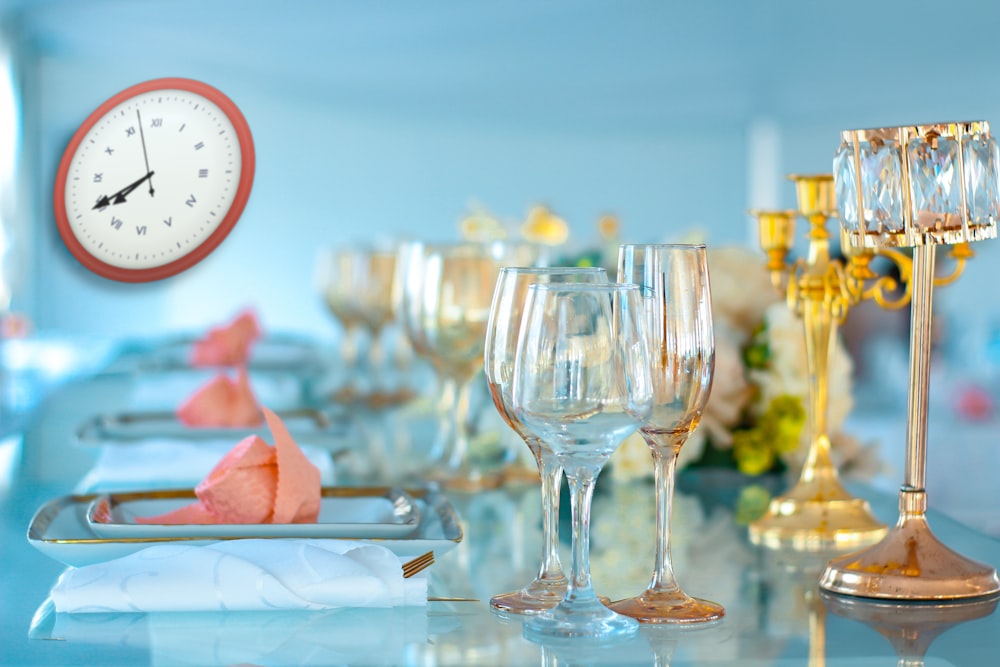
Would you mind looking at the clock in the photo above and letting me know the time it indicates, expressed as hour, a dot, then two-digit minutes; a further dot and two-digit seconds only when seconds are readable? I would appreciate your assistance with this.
7.39.57
